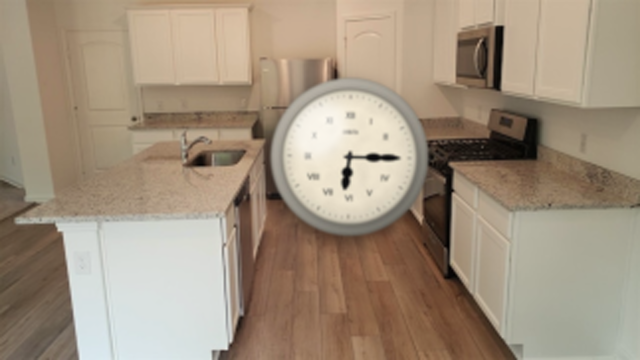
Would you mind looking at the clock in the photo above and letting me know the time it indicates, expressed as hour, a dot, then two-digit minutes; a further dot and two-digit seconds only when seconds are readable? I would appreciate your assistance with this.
6.15
